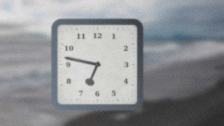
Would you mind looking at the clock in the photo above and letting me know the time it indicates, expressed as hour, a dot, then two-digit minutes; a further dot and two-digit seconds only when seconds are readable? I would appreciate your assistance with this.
6.47
